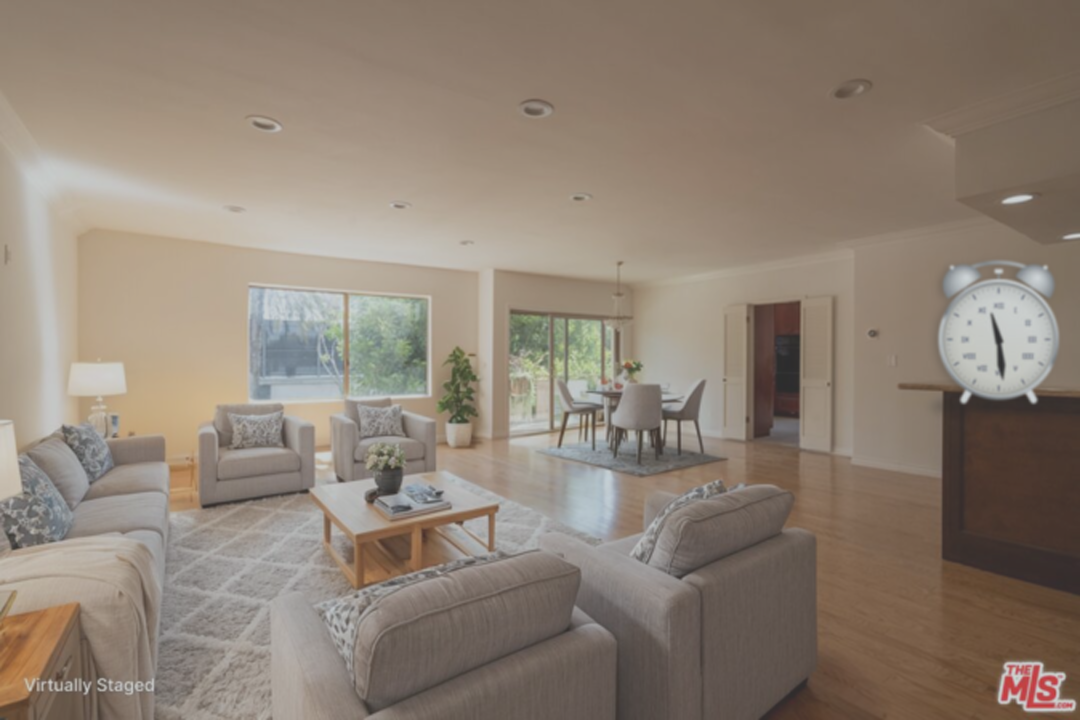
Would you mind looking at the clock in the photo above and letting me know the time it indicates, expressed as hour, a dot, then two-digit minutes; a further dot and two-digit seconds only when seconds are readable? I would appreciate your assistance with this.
11.29
